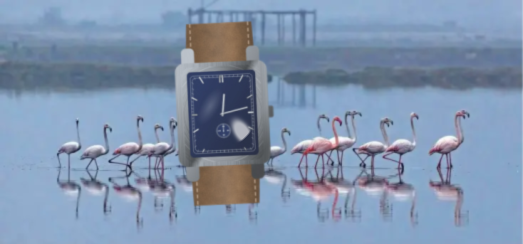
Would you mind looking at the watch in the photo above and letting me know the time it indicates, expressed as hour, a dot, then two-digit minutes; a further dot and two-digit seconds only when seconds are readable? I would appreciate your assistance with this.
12.13
